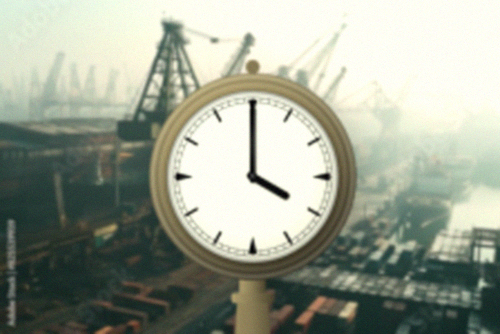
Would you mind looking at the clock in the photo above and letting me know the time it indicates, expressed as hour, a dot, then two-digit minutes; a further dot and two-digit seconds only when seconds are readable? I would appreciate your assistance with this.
4.00
